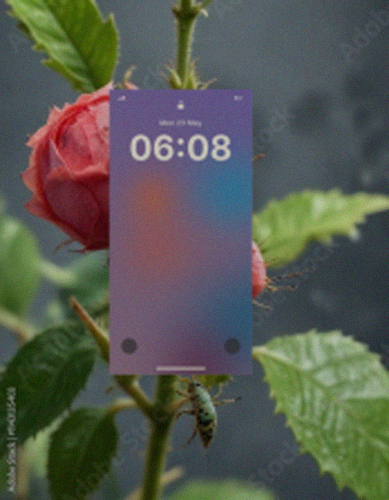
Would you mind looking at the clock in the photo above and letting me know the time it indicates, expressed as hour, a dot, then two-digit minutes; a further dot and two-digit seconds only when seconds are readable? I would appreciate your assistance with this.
6.08
